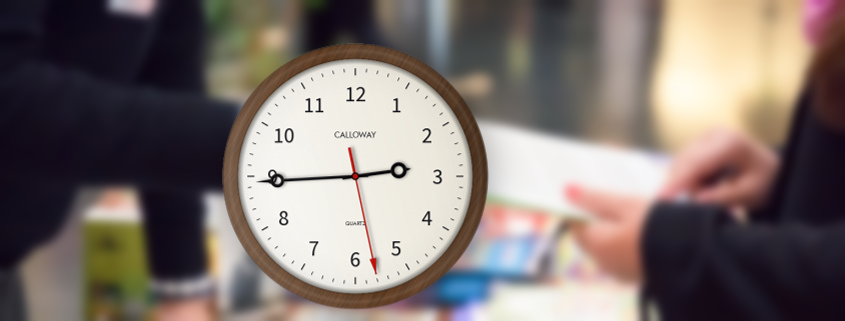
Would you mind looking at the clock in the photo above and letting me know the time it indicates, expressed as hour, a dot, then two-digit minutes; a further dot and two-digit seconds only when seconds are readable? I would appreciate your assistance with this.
2.44.28
